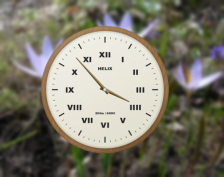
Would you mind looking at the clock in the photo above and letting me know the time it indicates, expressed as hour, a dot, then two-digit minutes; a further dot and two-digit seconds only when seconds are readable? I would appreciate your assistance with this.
3.53
